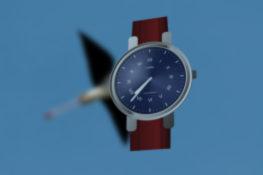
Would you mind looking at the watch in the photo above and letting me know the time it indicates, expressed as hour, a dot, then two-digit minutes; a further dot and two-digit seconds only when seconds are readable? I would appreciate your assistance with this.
7.37
